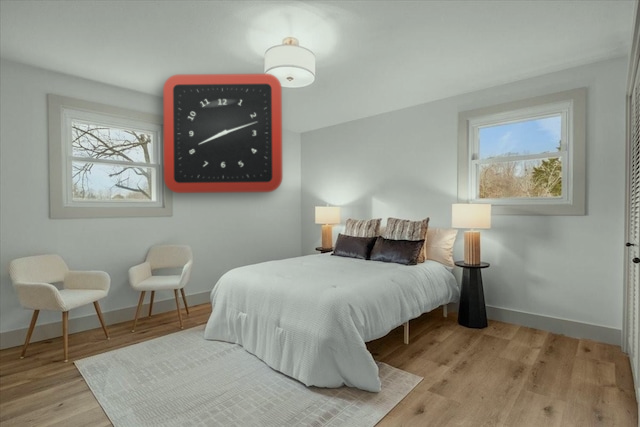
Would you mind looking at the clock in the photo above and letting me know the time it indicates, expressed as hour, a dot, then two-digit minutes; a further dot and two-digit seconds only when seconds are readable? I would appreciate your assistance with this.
8.12
